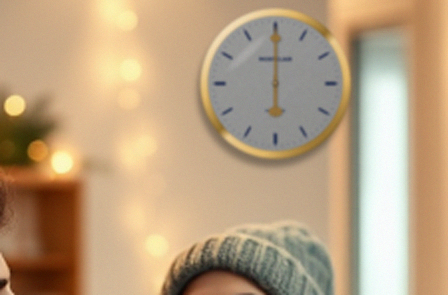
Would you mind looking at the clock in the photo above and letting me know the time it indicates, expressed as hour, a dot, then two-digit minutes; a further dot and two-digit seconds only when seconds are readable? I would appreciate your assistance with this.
6.00
